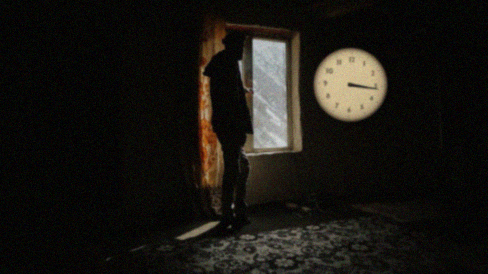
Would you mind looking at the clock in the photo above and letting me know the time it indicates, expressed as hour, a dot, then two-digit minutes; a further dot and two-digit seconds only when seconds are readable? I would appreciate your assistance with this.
3.16
